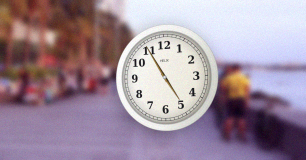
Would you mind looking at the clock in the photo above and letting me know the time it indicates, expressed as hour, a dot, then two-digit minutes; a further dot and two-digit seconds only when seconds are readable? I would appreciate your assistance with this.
4.55
